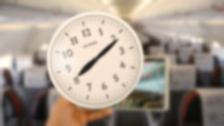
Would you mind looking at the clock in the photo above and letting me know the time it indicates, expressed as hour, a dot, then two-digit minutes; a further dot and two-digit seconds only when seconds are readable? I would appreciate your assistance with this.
8.11
